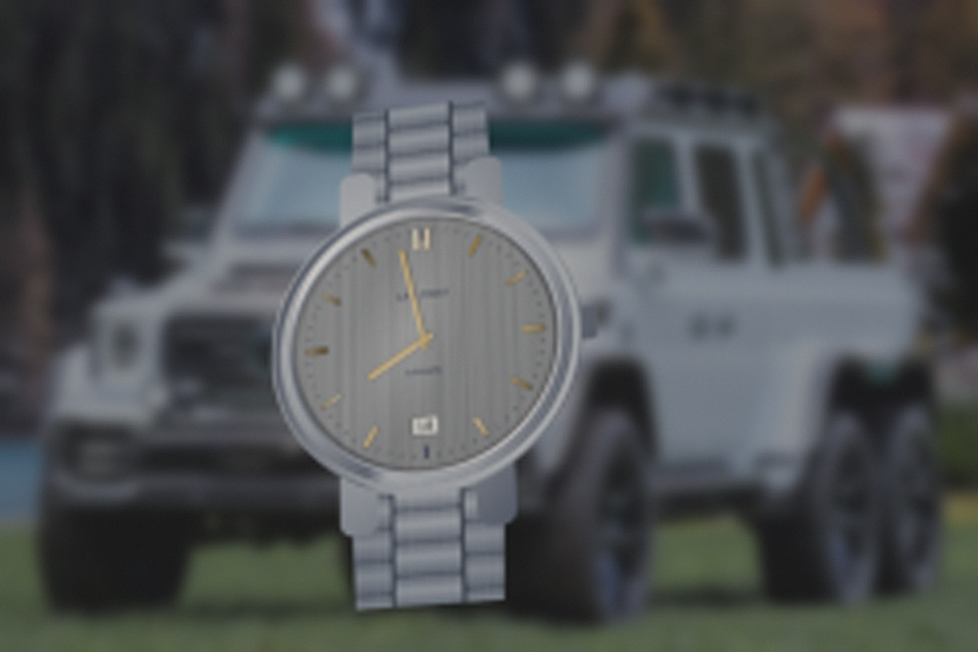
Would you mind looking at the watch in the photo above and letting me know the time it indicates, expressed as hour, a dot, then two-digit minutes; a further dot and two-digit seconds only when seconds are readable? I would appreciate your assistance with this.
7.58
